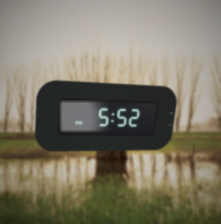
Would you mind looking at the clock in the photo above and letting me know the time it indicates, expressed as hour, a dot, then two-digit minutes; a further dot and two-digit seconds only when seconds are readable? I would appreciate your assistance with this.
5.52
